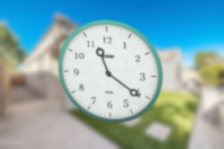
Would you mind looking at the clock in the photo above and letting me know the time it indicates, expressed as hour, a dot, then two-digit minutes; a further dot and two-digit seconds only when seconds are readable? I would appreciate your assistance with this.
11.21
